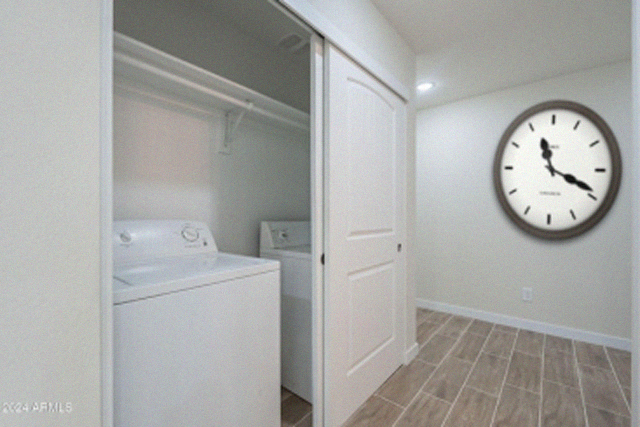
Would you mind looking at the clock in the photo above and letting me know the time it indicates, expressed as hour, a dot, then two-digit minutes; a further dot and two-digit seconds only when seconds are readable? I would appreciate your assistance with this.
11.19
